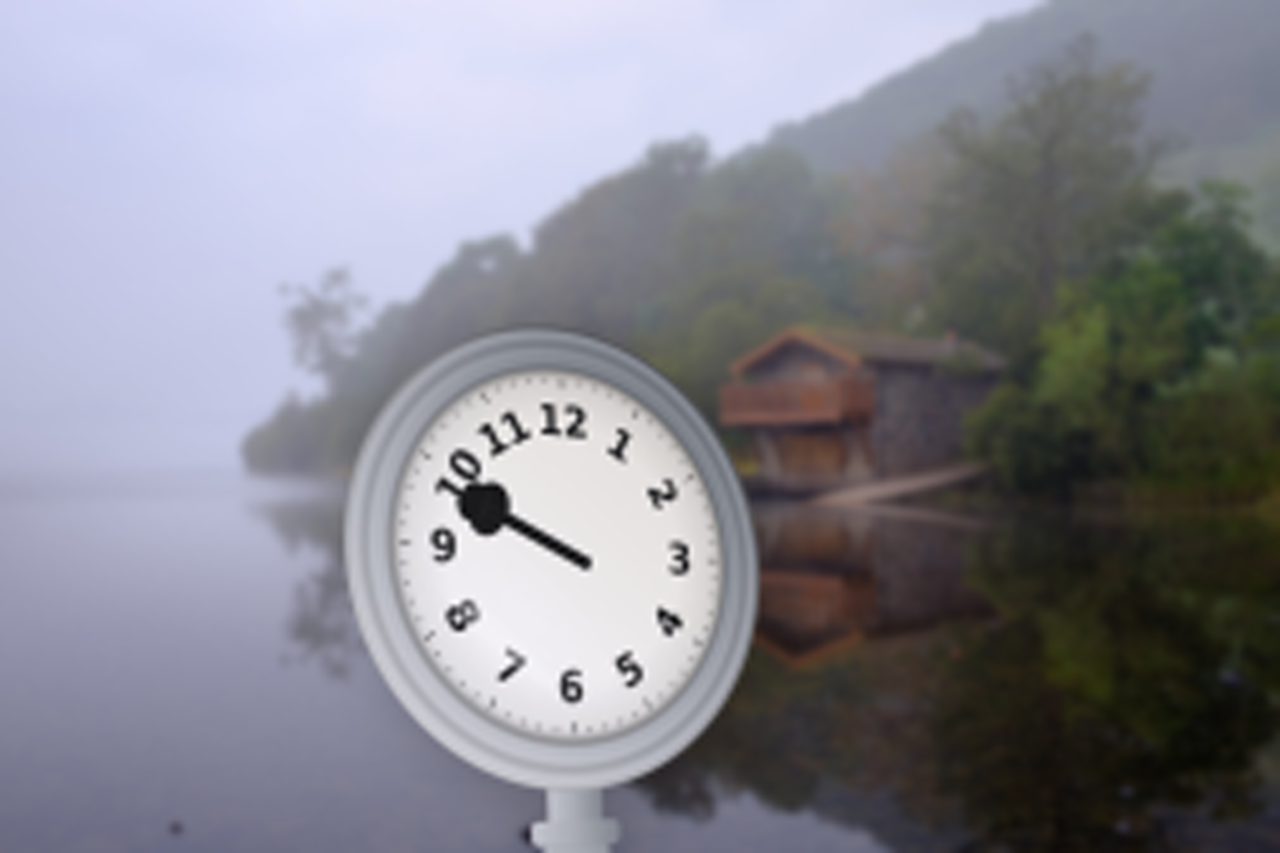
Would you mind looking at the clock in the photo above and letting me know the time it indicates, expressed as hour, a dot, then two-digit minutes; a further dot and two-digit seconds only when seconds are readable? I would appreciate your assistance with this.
9.49
